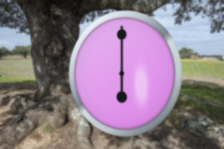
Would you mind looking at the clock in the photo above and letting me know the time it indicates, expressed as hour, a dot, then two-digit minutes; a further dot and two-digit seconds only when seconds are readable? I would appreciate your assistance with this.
6.00
